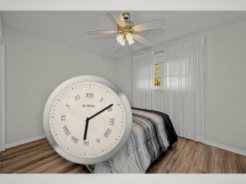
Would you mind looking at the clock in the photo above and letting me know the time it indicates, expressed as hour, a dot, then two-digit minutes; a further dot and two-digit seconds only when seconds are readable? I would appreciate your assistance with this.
6.09
